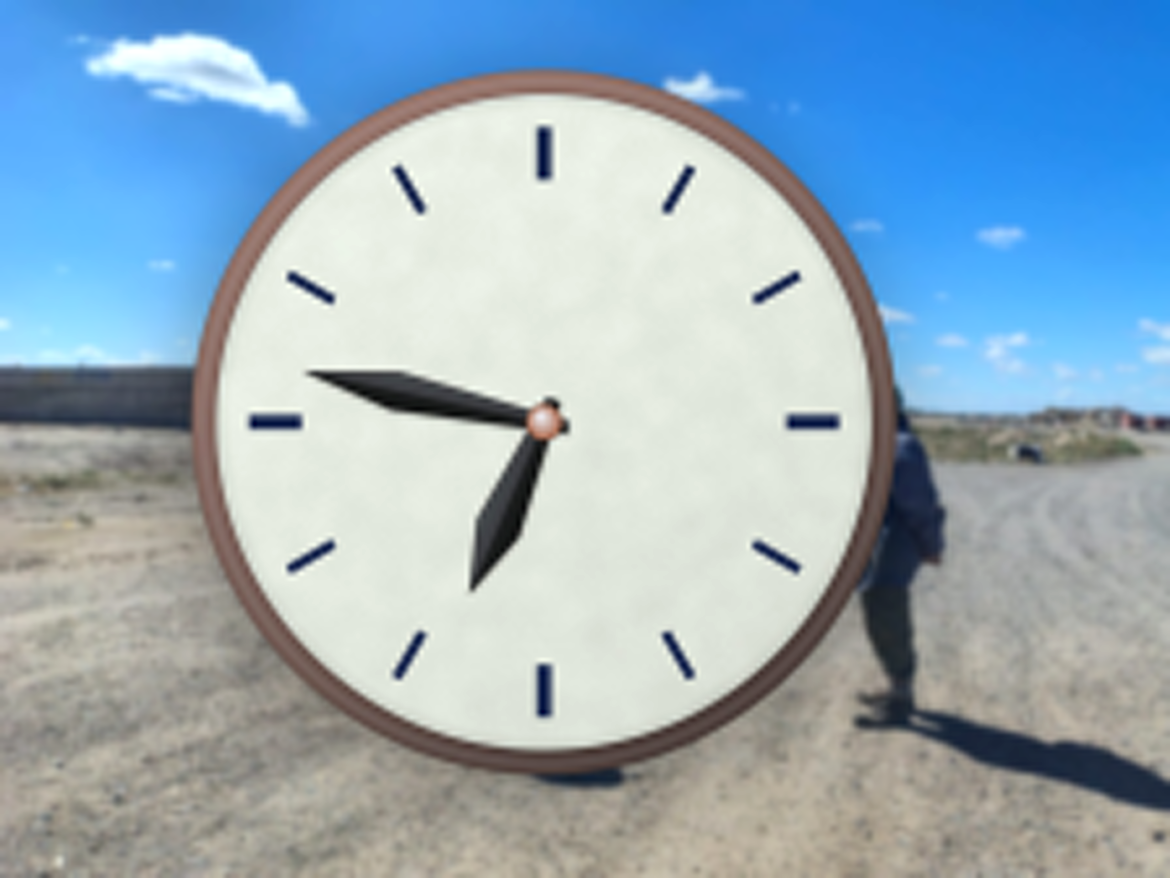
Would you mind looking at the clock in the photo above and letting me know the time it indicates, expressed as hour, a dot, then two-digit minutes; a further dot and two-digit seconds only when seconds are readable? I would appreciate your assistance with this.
6.47
